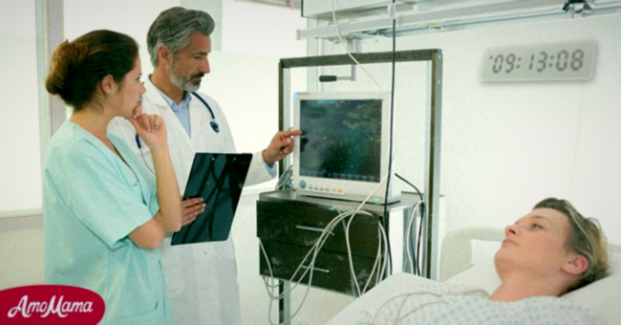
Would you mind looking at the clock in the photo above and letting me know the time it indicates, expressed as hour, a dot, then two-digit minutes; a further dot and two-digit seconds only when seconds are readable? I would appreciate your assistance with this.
9.13.08
